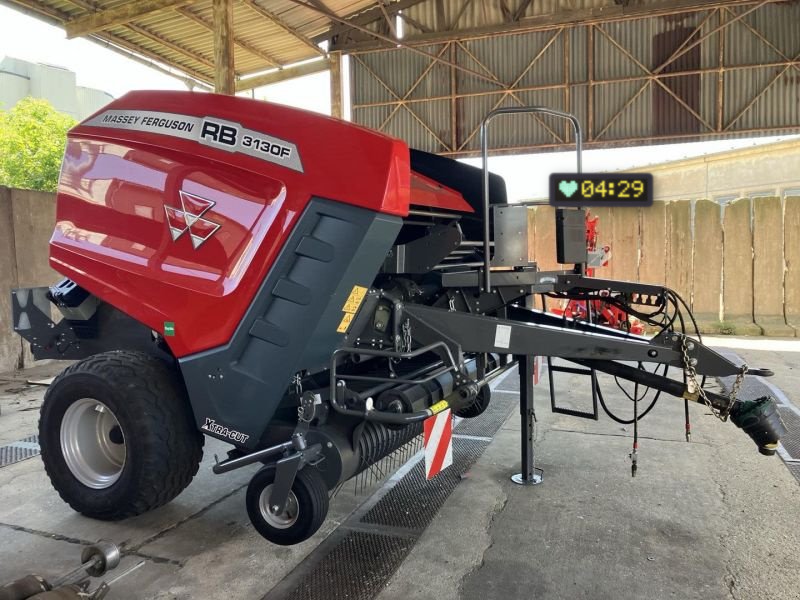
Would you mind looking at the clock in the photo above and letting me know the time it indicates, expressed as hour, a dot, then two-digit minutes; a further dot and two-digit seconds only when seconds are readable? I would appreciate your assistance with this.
4.29
